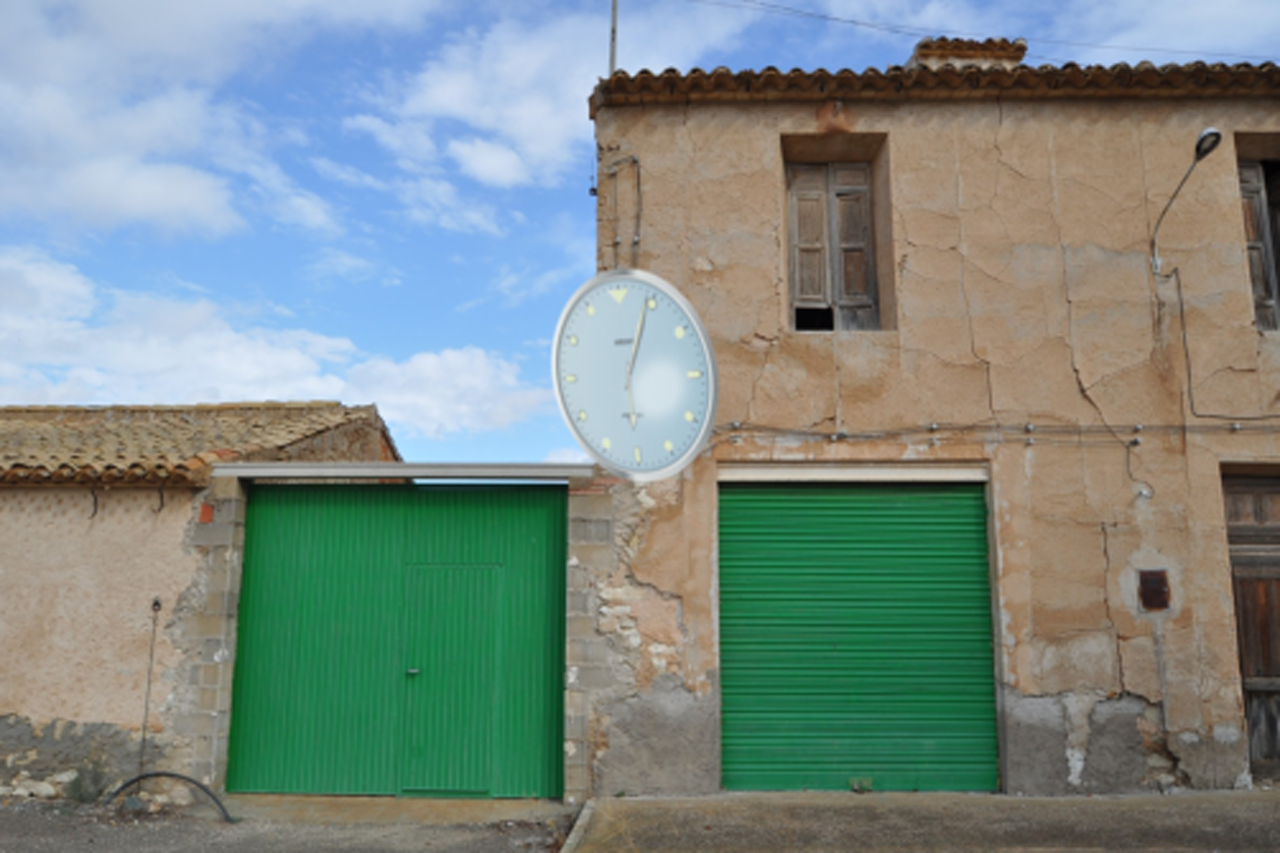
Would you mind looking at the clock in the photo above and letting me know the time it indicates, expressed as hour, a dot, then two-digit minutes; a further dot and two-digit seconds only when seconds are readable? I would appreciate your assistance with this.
6.04
